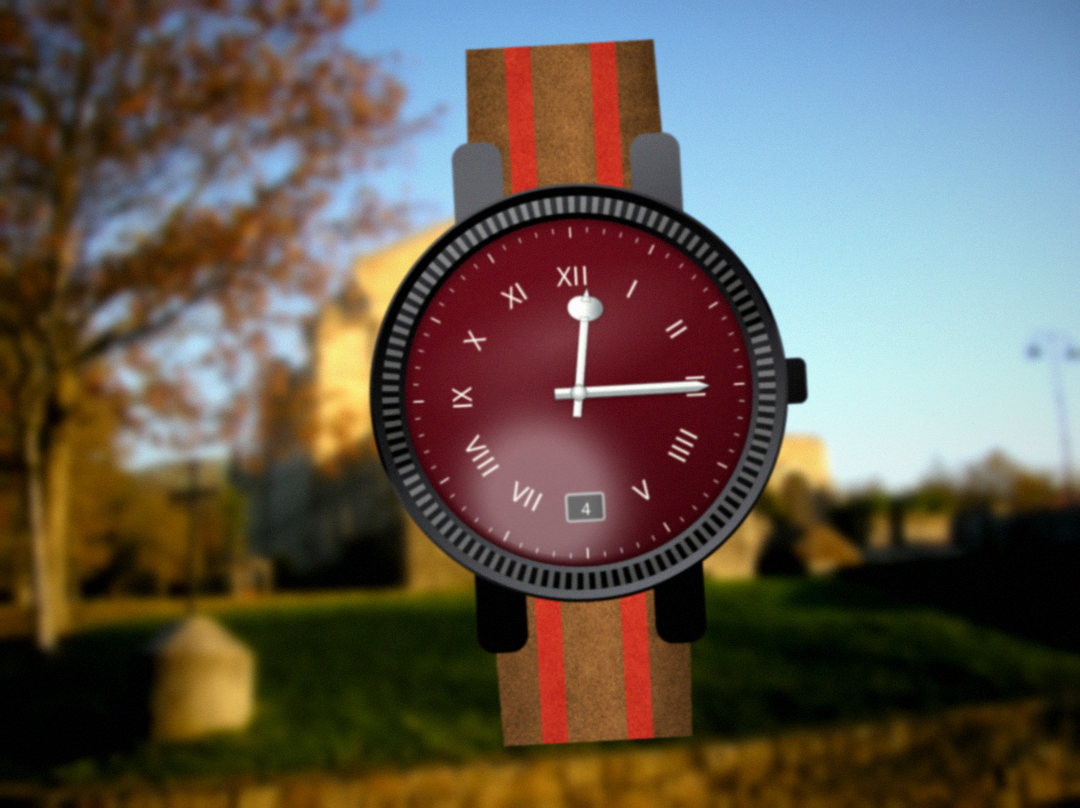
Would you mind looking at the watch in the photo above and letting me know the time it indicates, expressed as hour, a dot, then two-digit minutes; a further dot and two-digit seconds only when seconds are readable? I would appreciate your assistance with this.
12.15
